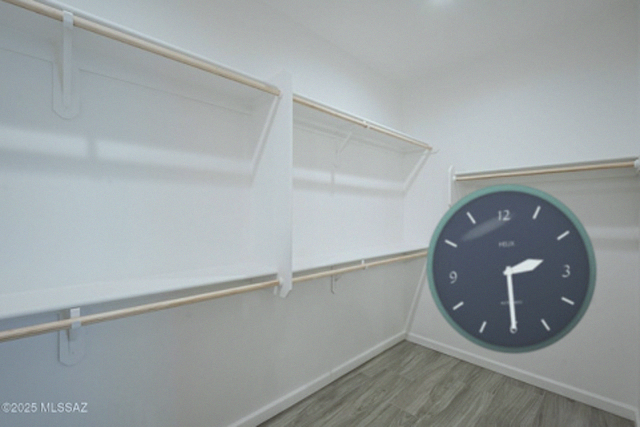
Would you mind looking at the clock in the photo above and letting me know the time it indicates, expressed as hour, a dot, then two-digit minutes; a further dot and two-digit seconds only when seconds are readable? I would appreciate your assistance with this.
2.30
